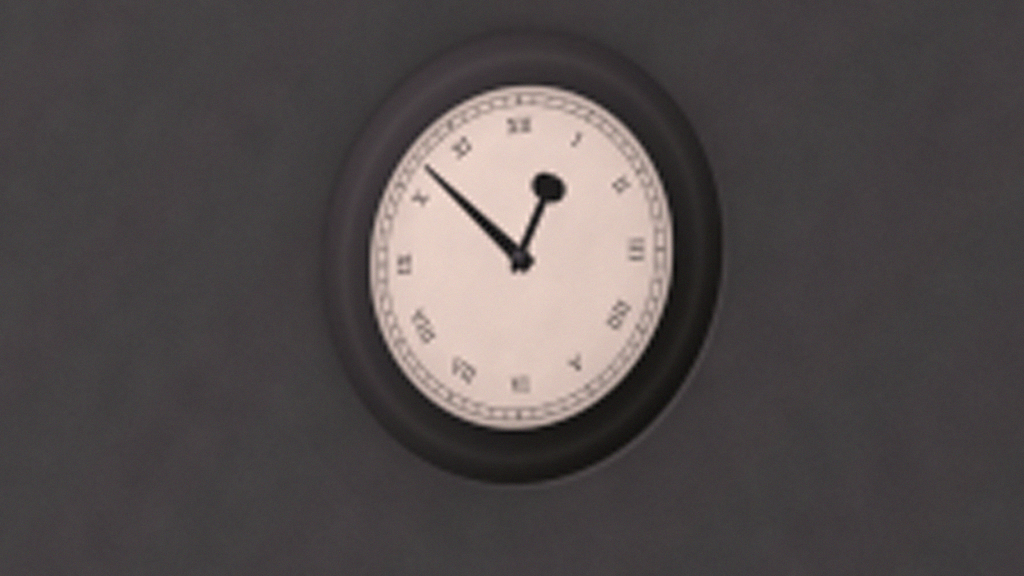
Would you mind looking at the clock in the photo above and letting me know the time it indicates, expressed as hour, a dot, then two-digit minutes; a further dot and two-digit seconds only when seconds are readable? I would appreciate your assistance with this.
12.52
